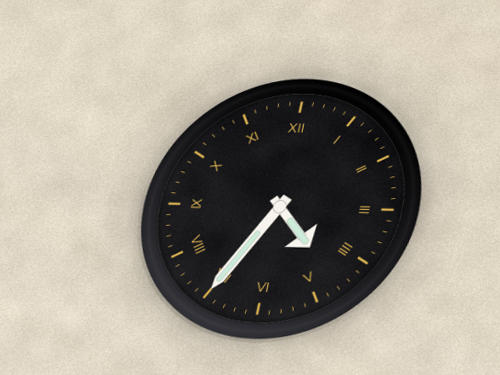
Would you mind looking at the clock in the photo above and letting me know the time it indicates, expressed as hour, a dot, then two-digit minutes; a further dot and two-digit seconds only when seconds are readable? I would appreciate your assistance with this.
4.35
